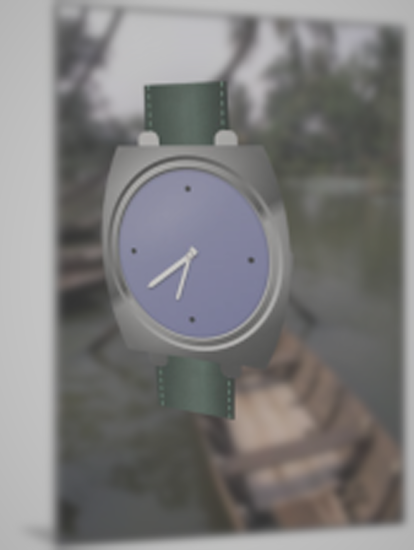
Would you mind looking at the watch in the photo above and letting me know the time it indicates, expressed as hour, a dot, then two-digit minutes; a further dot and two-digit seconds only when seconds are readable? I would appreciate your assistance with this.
6.39
